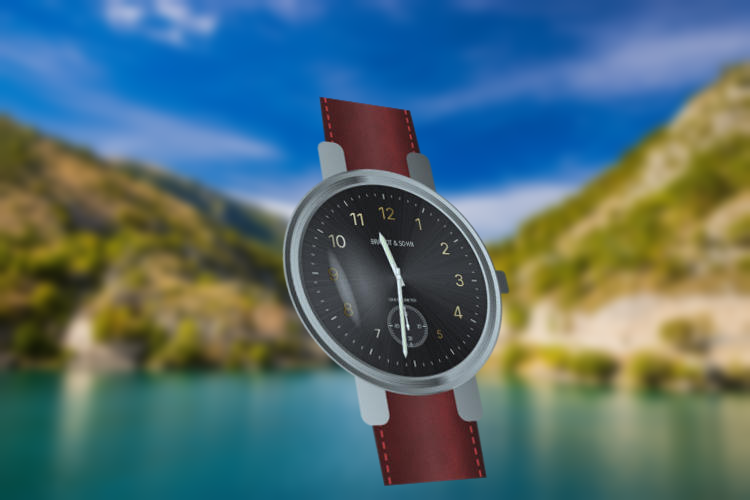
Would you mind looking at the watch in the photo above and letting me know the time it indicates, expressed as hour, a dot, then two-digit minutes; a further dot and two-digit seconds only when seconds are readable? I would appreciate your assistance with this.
11.31
